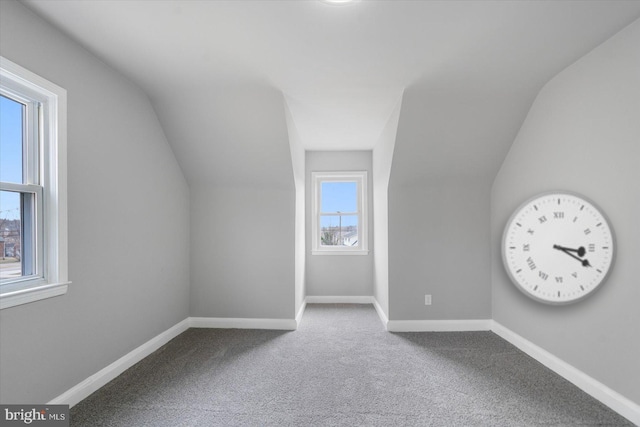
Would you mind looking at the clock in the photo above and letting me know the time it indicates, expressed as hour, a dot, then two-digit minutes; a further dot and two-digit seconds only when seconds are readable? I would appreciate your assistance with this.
3.20
